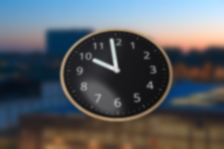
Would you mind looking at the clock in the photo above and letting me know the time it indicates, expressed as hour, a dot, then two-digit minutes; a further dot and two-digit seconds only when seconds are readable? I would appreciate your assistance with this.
9.59
